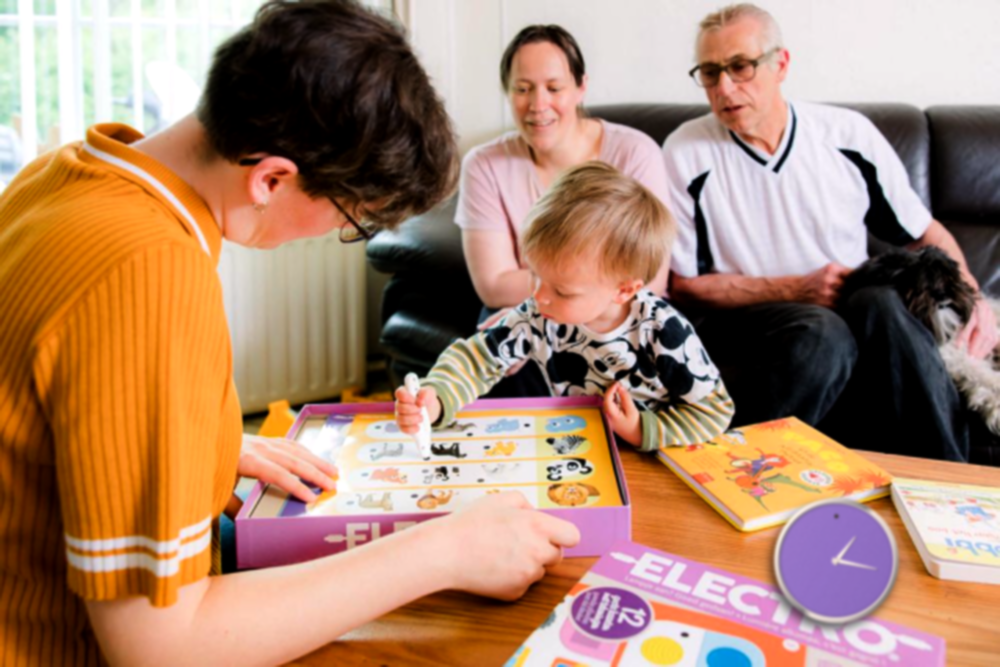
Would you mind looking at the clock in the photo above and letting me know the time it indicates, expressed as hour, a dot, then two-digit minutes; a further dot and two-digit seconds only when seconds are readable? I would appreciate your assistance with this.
1.17
